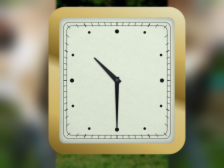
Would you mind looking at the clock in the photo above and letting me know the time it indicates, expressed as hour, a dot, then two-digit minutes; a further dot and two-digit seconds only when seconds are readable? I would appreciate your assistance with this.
10.30
